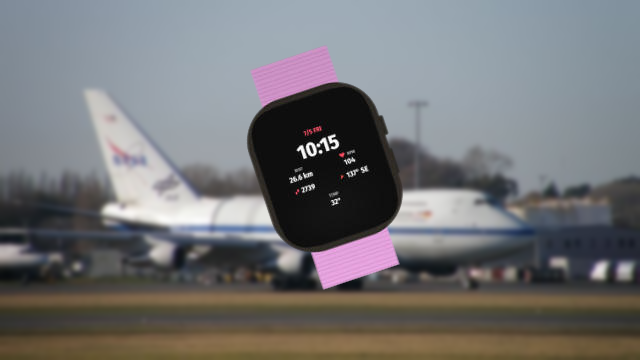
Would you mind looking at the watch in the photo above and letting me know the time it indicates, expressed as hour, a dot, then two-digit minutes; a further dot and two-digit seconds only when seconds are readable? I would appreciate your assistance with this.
10.15
